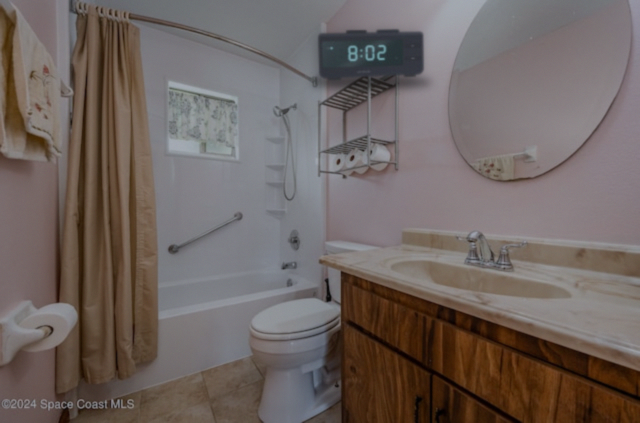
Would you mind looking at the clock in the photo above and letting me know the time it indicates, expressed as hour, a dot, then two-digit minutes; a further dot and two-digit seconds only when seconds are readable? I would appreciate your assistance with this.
8.02
